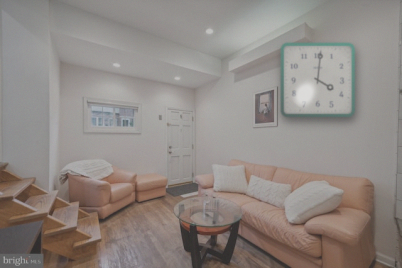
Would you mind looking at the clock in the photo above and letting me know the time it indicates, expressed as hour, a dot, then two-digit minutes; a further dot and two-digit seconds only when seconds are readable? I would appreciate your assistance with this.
4.01
